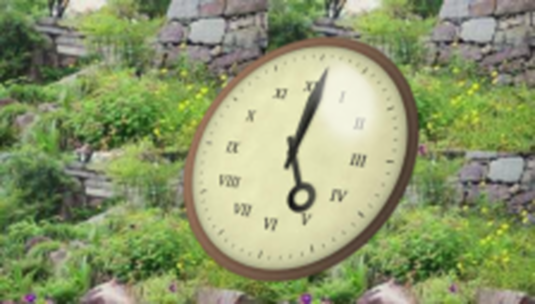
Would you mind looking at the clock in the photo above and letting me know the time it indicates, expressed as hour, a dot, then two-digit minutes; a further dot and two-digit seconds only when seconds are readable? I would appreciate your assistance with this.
5.01
